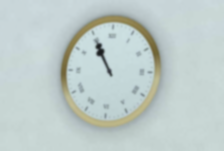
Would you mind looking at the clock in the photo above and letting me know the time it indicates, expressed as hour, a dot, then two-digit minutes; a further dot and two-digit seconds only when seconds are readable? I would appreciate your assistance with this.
10.55
